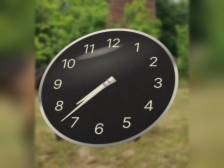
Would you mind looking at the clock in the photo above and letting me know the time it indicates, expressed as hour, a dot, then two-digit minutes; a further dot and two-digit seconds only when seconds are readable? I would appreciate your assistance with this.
7.37
